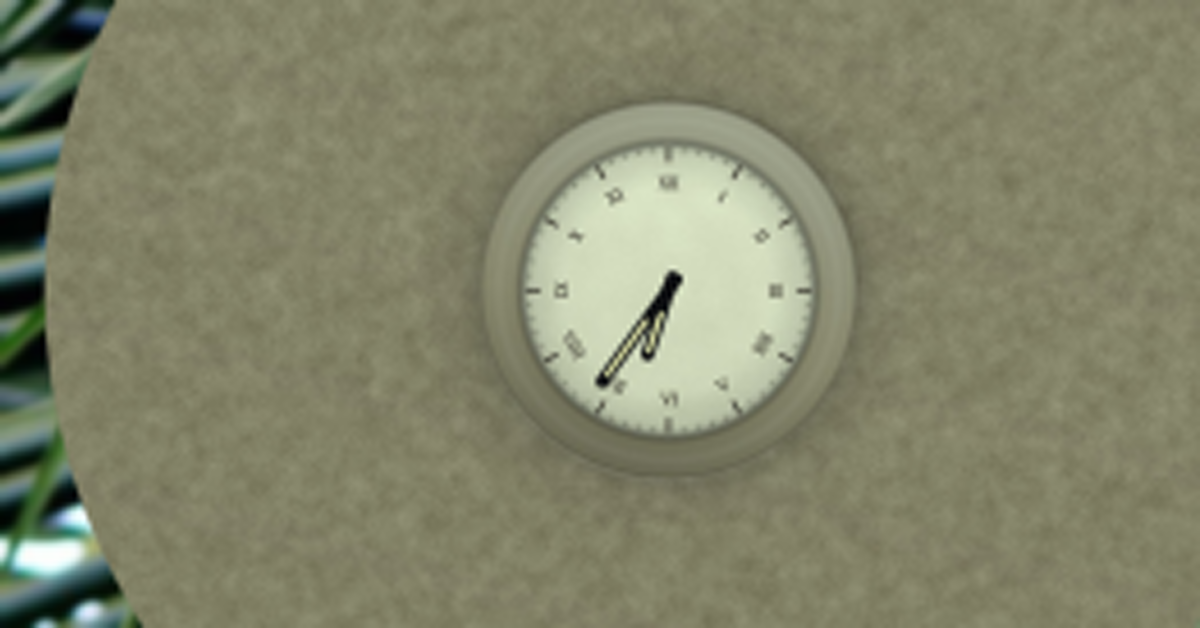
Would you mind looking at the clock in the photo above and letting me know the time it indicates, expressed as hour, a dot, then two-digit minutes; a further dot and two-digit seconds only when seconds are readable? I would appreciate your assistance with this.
6.36
